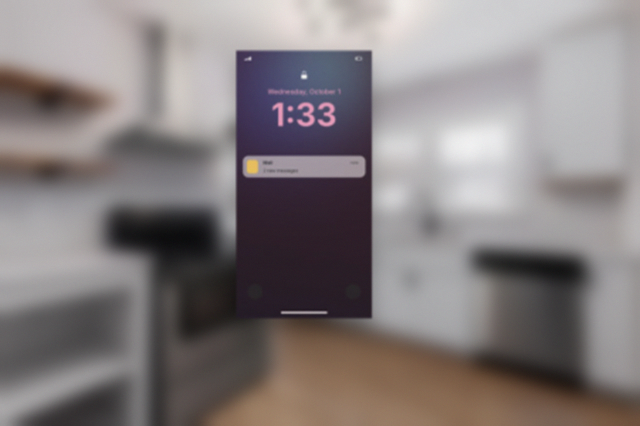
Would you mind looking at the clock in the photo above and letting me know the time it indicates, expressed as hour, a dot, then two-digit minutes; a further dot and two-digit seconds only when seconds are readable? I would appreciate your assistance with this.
1.33
